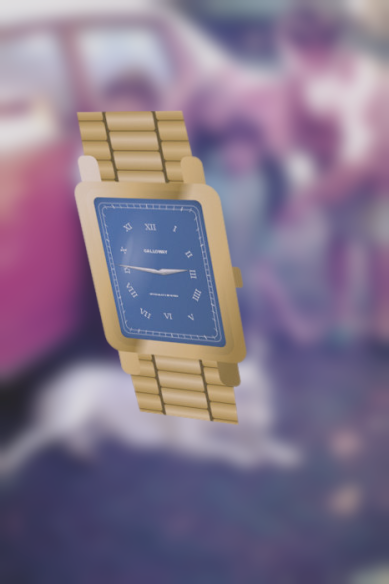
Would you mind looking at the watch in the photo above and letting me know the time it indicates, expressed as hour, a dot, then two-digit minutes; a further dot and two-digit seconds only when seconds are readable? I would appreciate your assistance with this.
2.46
